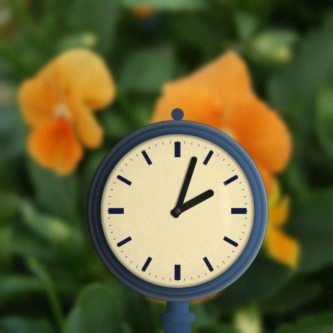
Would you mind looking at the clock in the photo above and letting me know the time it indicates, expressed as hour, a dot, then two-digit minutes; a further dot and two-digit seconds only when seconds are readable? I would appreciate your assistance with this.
2.03
